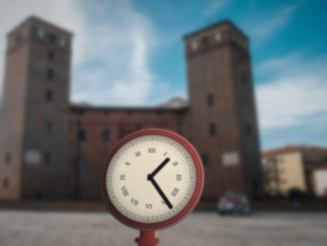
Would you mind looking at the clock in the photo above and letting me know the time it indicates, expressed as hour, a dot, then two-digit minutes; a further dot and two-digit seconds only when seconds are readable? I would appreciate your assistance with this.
1.24
